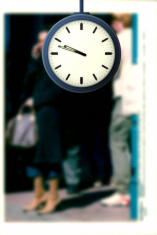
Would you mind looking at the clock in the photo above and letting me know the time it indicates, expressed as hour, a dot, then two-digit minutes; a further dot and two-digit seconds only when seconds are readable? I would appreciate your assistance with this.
9.48
